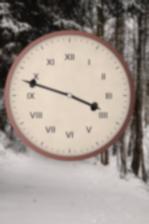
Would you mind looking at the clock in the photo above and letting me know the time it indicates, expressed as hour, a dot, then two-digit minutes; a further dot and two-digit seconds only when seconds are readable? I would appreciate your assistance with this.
3.48
